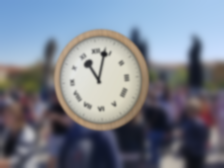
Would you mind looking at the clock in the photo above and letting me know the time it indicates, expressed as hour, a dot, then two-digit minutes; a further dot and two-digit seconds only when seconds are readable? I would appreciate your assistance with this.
11.03
